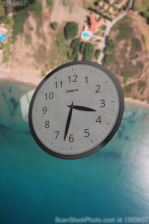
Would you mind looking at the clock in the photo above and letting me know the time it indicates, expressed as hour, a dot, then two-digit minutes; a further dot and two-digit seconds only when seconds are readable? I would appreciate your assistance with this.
3.32
